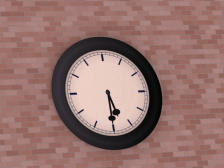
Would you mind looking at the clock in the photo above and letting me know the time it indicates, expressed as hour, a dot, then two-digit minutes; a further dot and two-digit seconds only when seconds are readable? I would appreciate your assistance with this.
5.30
